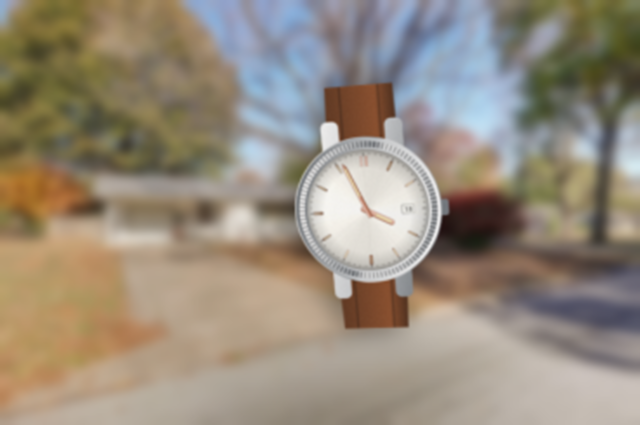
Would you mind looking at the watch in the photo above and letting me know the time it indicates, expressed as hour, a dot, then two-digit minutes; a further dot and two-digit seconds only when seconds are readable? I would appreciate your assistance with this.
3.56
